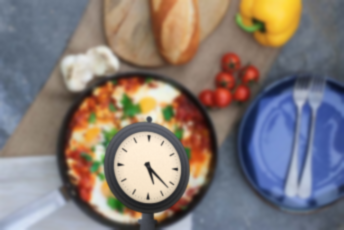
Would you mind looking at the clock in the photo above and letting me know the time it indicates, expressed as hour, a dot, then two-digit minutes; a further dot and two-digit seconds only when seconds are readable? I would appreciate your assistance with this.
5.22
